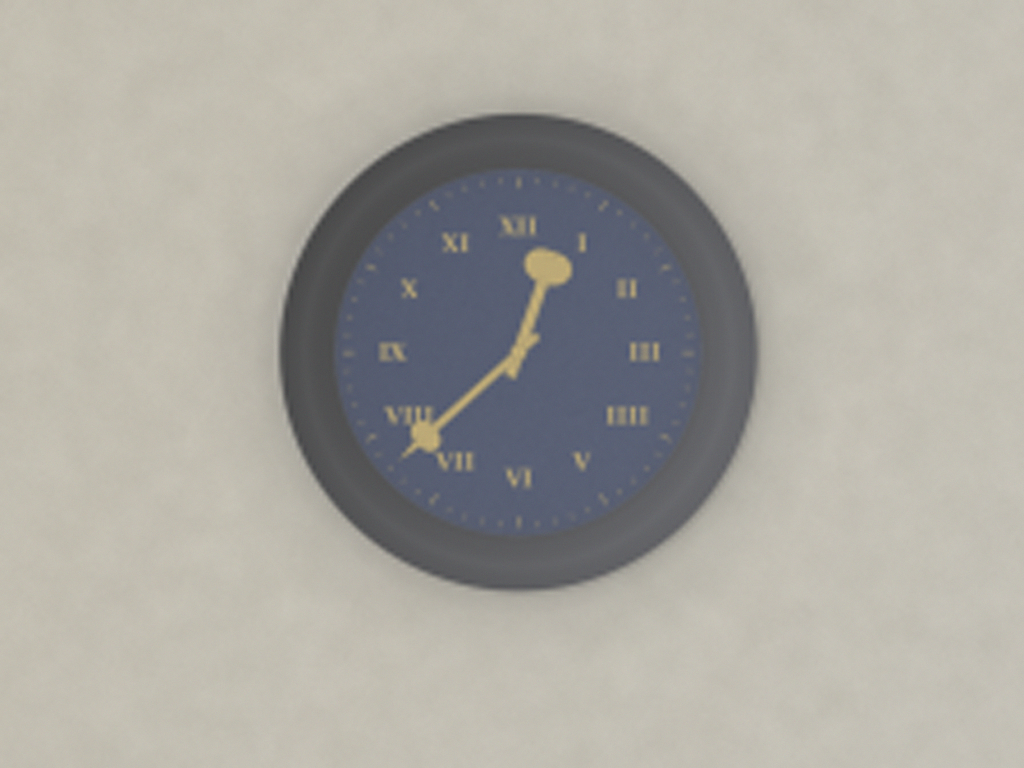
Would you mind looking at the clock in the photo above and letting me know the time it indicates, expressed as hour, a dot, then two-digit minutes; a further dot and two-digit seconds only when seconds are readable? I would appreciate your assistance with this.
12.38
